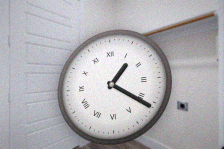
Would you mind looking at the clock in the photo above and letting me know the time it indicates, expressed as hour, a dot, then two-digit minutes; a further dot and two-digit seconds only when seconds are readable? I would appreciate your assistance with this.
1.21
